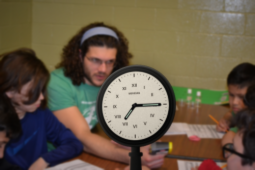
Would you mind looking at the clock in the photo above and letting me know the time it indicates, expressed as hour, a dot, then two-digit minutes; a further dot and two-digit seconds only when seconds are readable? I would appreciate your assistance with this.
7.15
